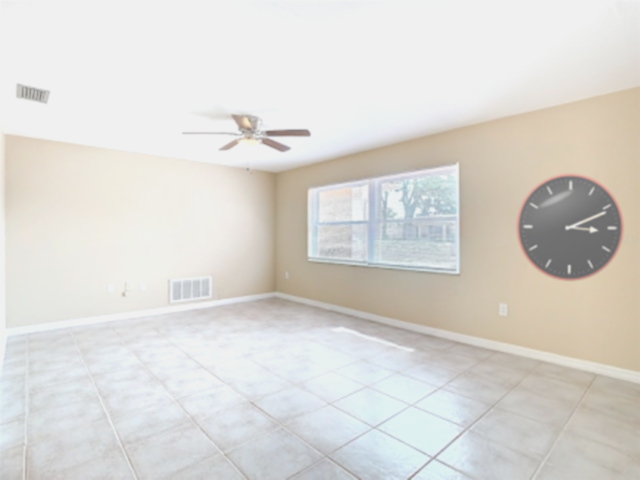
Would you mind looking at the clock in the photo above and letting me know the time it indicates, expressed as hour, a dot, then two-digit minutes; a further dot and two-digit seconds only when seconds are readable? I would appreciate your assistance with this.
3.11
